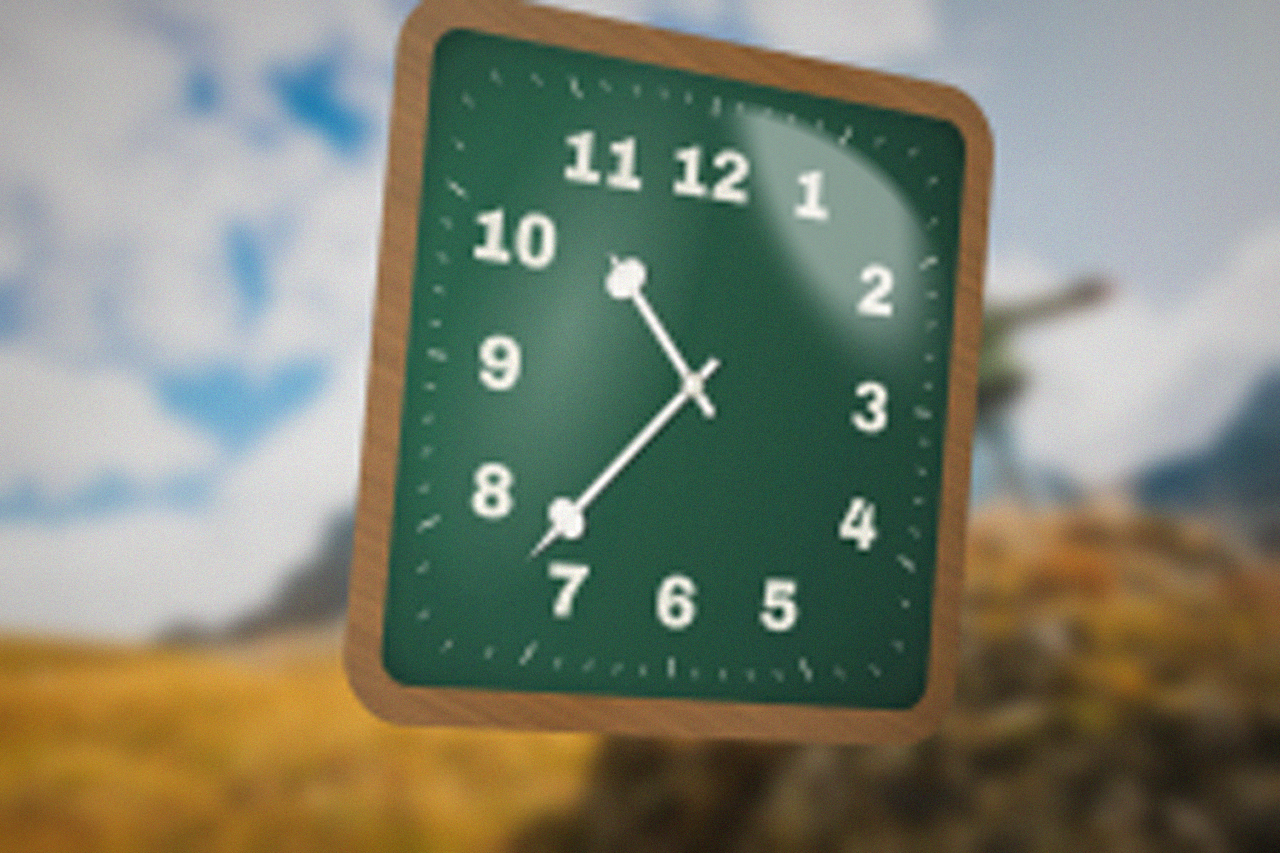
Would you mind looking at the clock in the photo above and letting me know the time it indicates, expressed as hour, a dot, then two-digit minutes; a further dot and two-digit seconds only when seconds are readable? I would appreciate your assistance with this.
10.37
